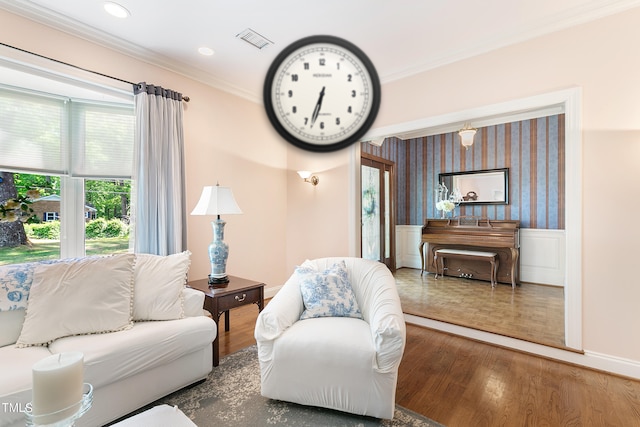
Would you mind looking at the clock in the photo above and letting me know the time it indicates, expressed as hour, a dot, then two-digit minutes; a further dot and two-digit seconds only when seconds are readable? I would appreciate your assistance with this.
6.33
